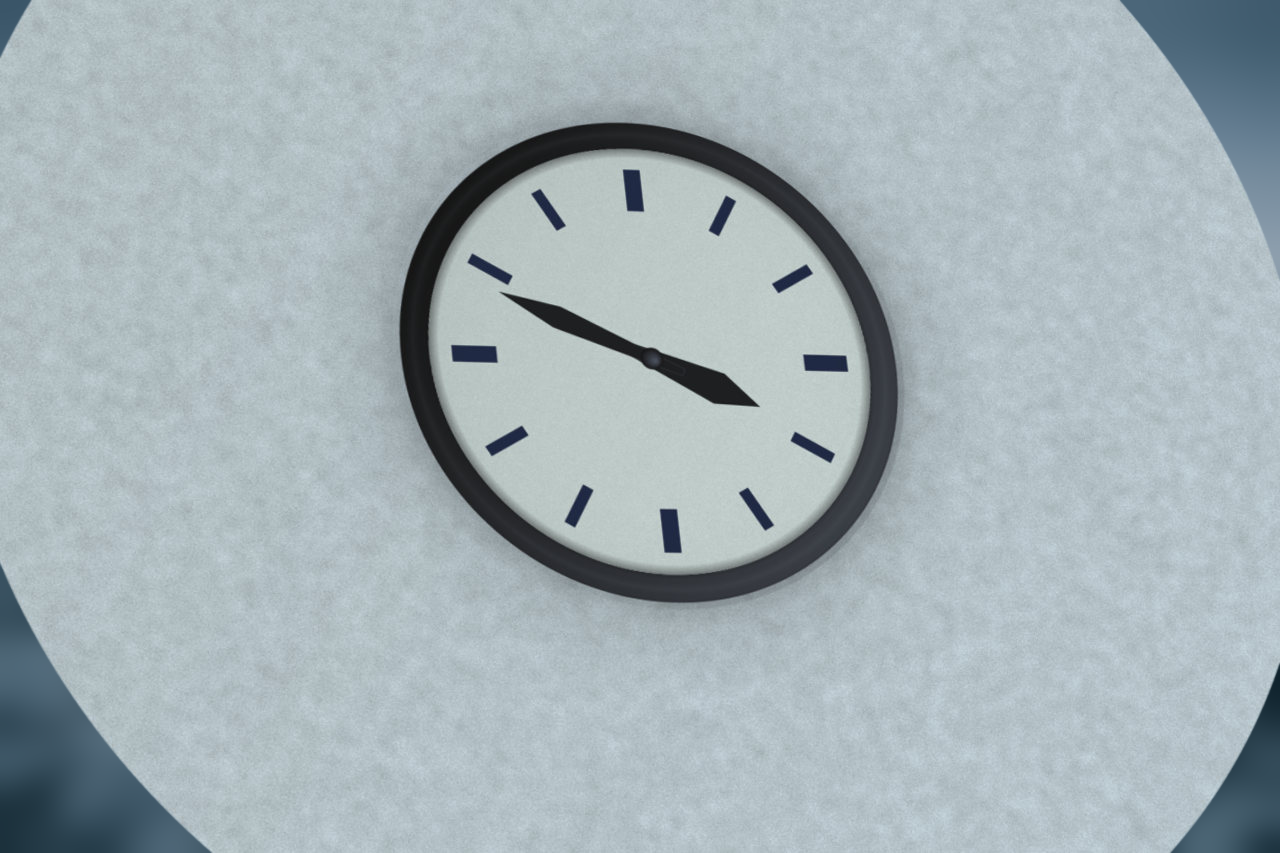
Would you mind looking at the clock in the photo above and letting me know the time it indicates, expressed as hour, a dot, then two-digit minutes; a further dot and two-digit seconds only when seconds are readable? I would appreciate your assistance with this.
3.49
